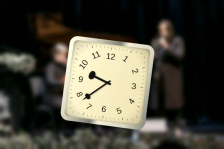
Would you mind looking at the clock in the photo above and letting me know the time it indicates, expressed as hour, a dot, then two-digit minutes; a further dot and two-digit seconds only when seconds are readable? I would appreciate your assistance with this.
9.38
